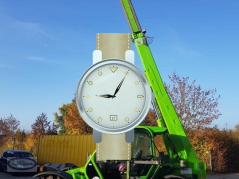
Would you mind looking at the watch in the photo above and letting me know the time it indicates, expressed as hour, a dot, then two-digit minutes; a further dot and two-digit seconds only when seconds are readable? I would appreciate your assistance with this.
9.05
